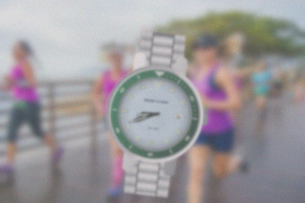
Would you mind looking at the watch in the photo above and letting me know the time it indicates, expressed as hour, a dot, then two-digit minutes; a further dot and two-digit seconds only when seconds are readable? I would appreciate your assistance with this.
8.41
